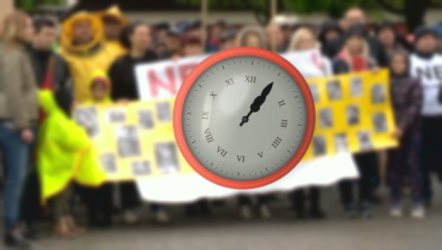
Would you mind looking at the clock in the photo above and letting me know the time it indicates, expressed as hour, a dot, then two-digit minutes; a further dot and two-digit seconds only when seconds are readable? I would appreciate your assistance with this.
1.05
